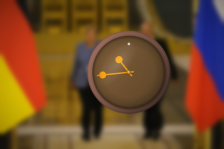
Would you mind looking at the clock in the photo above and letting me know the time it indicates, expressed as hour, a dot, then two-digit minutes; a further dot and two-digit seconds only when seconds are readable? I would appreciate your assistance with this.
10.44
